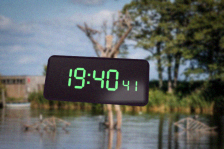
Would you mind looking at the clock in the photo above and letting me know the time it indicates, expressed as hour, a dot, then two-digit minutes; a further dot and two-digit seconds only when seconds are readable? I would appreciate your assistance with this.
19.40.41
